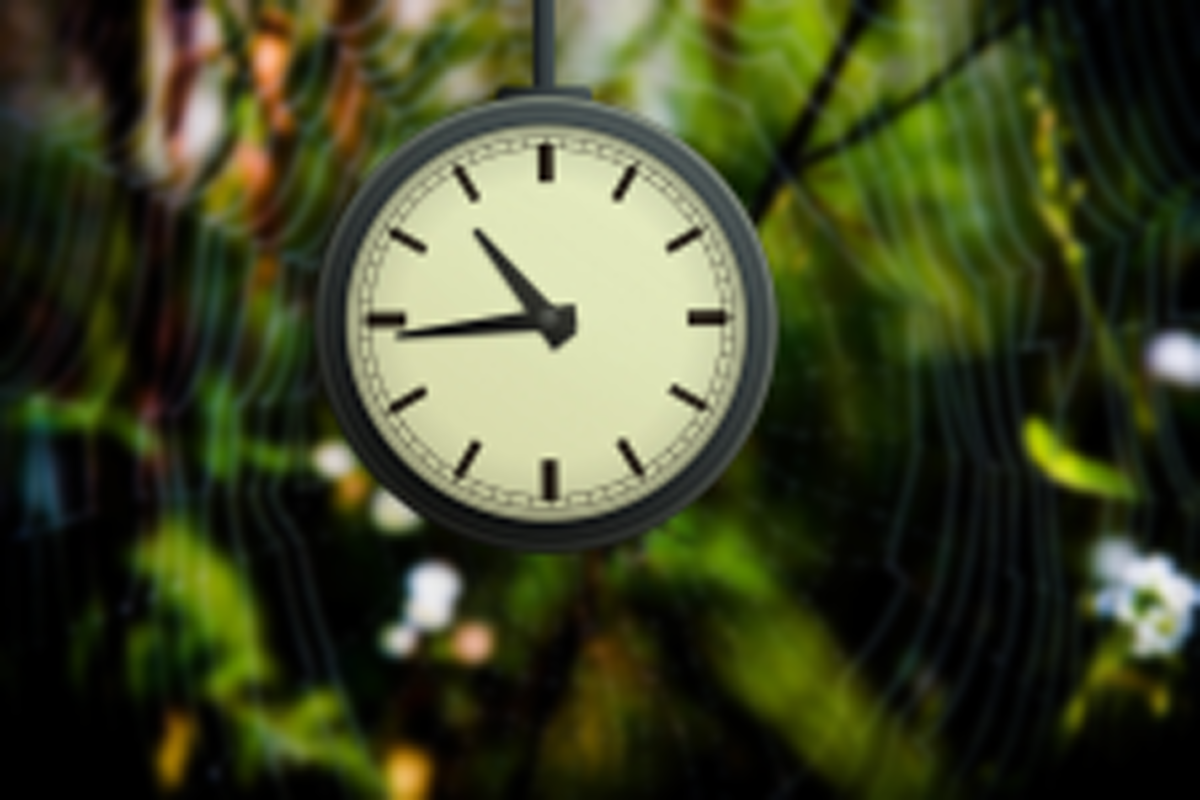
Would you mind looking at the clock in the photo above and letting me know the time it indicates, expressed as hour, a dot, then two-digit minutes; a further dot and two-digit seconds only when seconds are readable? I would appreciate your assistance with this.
10.44
